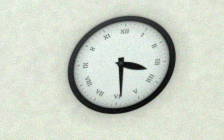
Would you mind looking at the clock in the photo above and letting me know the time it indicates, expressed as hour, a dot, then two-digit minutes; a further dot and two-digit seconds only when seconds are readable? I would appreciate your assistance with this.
3.29
